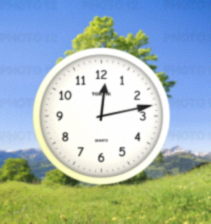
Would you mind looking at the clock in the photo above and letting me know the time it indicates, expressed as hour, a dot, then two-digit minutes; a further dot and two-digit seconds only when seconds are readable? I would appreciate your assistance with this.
12.13
